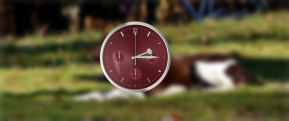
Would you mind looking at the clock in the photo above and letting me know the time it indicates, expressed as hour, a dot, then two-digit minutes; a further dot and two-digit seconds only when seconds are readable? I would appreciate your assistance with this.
2.15
